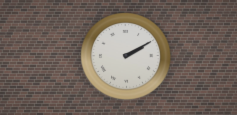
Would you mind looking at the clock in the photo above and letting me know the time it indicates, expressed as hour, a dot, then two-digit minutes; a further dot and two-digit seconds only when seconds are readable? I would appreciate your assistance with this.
2.10
